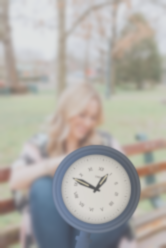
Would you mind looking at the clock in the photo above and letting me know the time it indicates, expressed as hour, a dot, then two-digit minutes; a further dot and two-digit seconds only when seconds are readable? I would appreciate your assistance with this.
12.47
